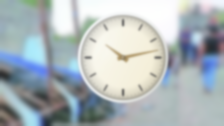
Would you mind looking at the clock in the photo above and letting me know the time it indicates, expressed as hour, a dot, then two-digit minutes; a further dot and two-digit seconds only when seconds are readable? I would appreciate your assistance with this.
10.13
